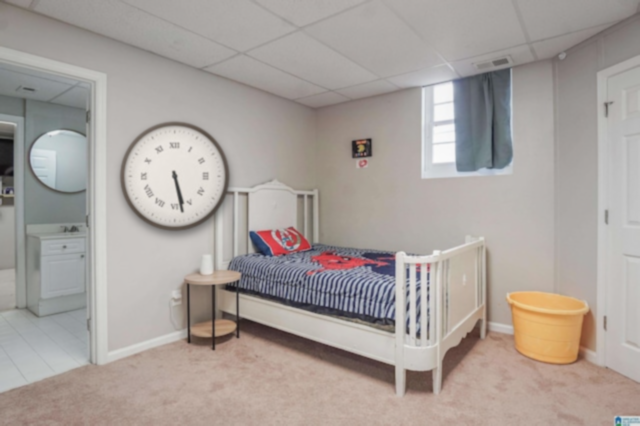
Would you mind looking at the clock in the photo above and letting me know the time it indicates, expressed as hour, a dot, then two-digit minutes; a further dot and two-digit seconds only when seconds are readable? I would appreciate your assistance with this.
5.28
